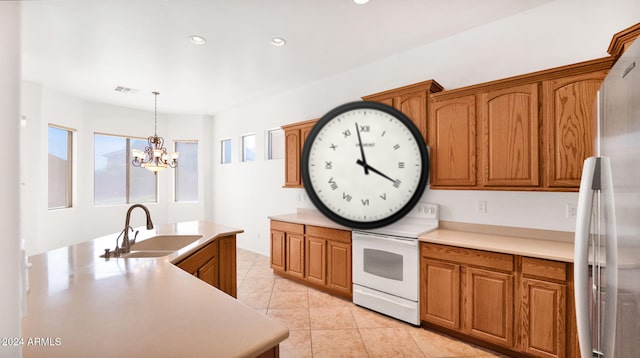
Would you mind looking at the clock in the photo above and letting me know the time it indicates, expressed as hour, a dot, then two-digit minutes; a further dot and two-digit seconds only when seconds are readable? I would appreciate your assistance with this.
3.58
